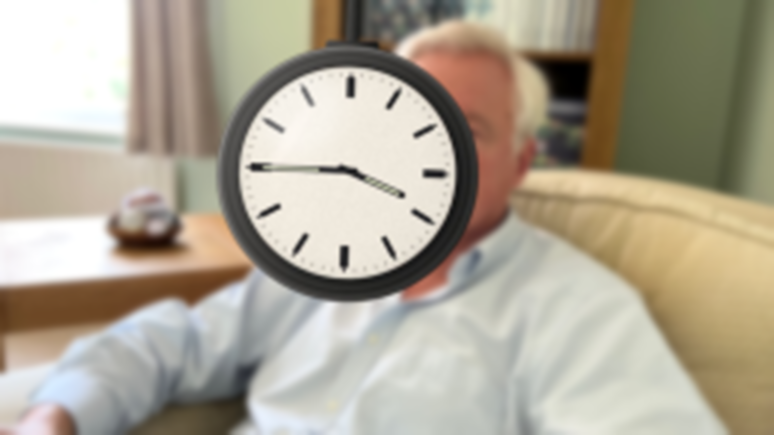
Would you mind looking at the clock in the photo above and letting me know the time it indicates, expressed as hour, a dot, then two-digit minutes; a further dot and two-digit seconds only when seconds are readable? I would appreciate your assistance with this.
3.45
